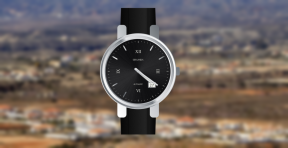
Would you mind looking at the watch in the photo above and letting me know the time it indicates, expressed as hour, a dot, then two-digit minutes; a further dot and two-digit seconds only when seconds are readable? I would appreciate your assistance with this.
4.21
